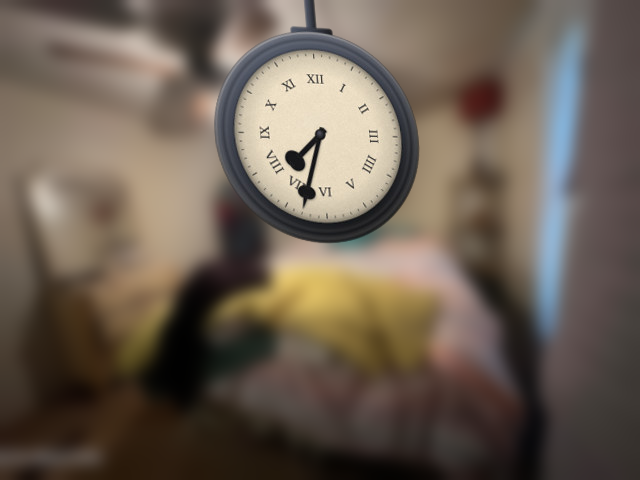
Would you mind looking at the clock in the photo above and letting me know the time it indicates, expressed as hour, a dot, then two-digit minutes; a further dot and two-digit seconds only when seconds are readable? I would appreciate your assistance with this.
7.33
